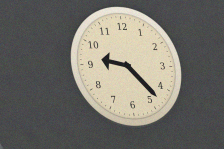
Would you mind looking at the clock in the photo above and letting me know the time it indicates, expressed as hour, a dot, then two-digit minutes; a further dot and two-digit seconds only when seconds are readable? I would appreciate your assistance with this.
9.23
